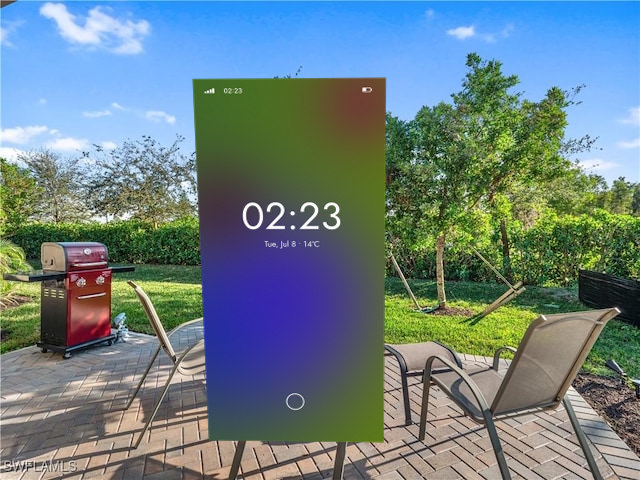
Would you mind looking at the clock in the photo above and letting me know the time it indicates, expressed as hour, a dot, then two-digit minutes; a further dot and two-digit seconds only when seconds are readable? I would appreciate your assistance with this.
2.23
